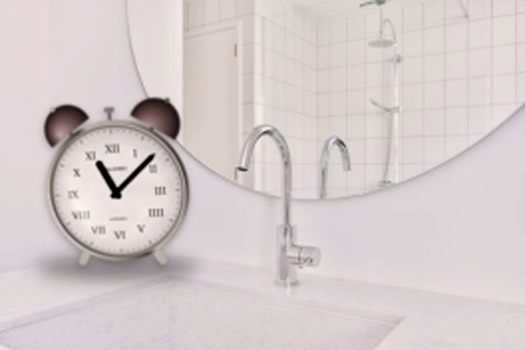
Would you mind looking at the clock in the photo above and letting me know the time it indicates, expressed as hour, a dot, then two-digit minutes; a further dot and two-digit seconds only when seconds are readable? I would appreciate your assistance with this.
11.08
